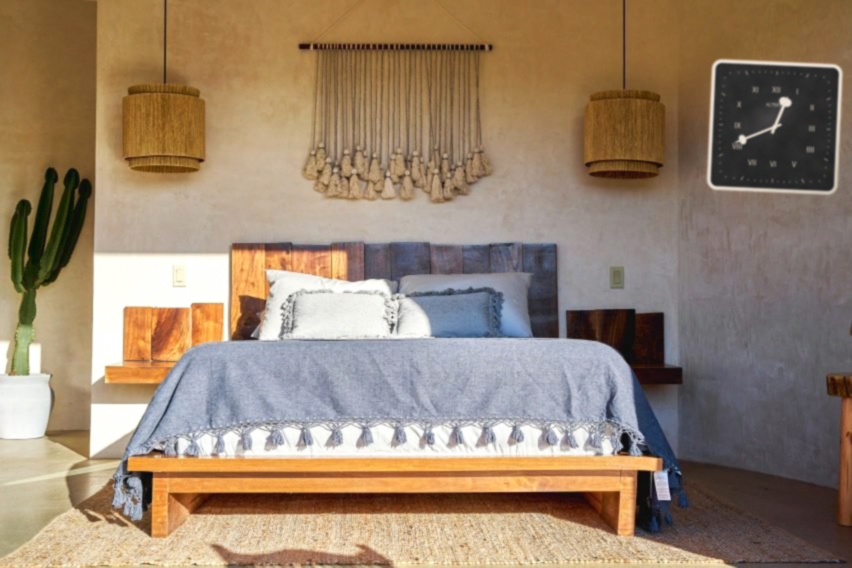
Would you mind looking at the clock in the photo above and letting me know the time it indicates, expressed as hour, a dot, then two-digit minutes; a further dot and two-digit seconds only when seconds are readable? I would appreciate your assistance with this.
12.41
